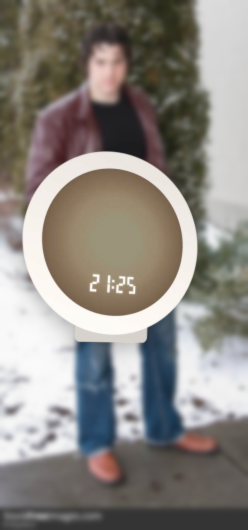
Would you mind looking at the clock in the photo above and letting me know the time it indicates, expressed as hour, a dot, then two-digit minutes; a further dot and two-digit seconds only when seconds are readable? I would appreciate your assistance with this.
21.25
